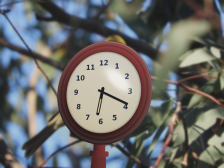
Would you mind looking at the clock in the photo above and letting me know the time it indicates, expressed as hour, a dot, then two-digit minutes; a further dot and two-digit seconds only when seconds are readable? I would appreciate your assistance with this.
6.19
